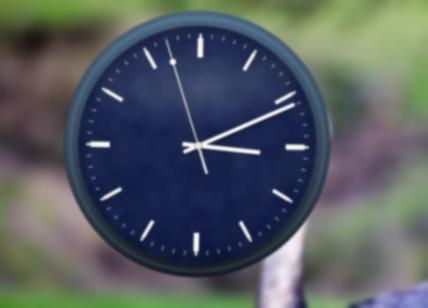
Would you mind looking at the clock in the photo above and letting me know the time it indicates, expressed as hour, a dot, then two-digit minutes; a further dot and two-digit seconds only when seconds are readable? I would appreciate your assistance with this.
3.10.57
